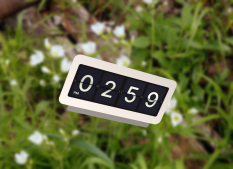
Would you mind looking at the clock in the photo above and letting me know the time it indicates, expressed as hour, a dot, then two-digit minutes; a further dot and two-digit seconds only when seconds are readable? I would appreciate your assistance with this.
2.59
